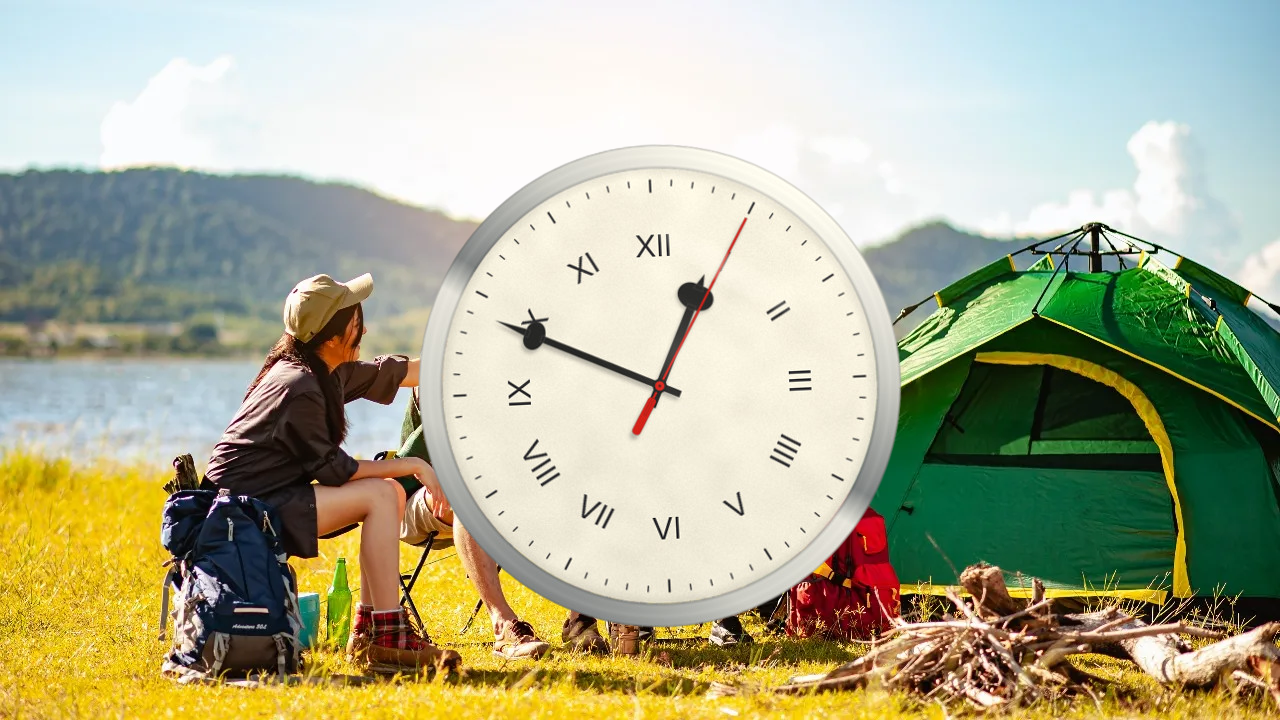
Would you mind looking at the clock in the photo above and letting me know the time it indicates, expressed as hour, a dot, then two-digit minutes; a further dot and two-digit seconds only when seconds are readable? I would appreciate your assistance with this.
12.49.05
